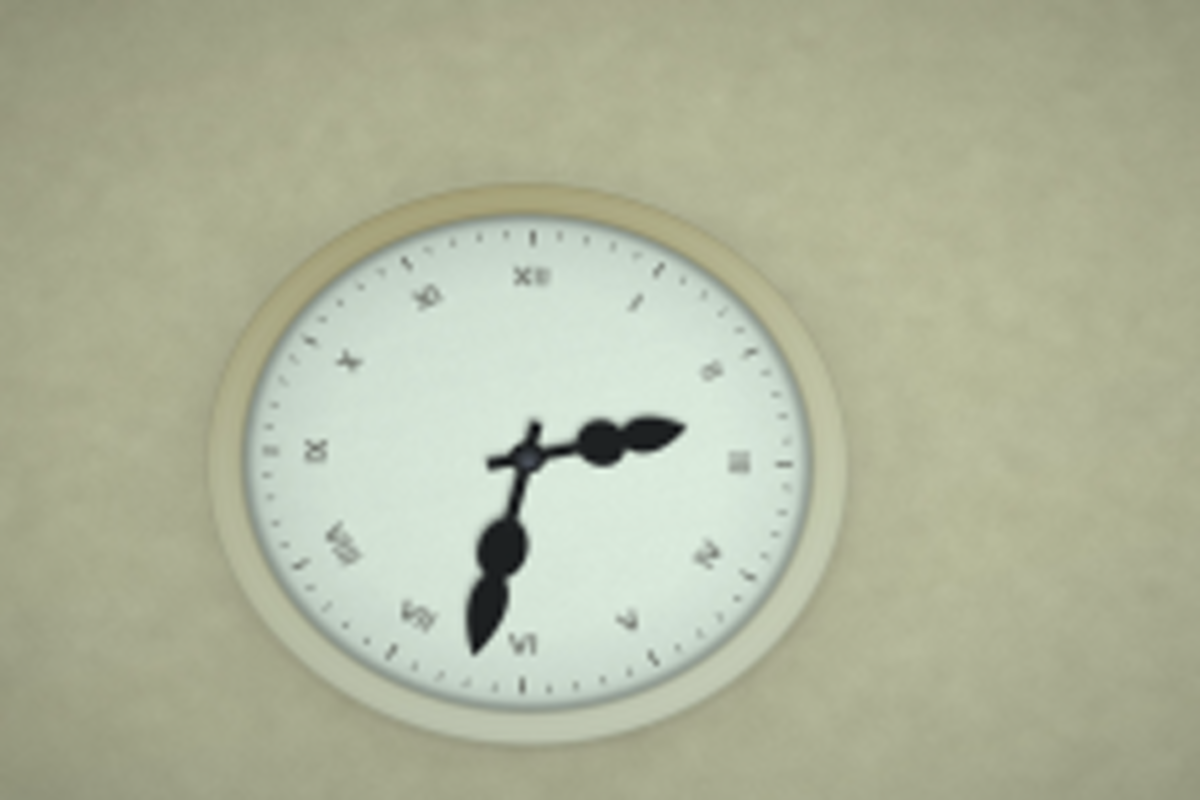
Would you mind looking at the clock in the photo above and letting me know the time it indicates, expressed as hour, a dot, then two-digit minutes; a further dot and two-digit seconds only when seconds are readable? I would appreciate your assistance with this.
2.32
